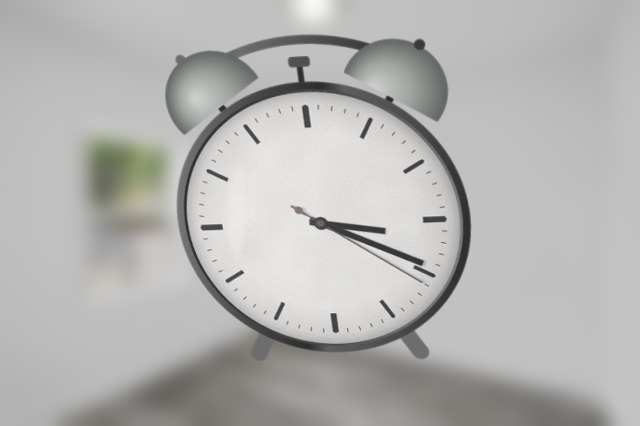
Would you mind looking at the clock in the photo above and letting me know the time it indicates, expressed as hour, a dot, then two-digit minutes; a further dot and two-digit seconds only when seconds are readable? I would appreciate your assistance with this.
3.19.21
